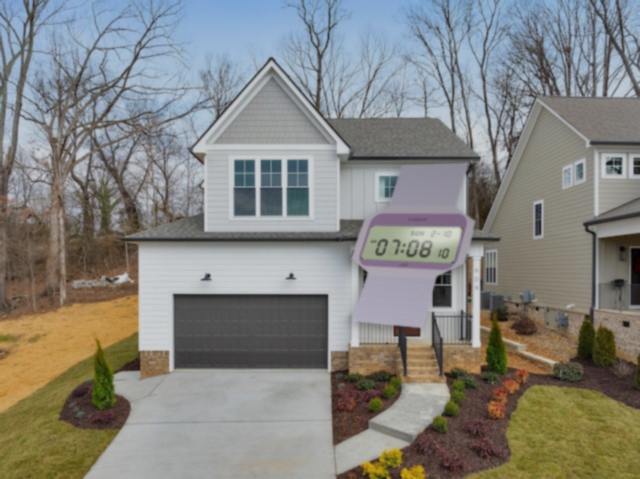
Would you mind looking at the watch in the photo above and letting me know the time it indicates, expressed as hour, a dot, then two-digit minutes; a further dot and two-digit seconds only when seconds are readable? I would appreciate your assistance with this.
7.08
